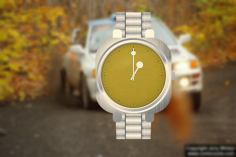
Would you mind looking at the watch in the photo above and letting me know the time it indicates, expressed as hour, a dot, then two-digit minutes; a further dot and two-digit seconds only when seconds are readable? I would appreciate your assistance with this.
1.00
